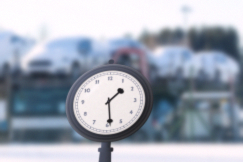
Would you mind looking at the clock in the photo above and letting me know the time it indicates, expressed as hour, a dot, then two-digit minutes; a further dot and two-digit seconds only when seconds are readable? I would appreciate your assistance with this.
1.29
